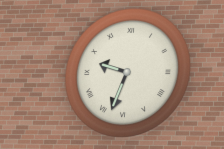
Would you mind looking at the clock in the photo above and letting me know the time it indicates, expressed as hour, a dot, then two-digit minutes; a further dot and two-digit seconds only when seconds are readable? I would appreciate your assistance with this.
9.33
